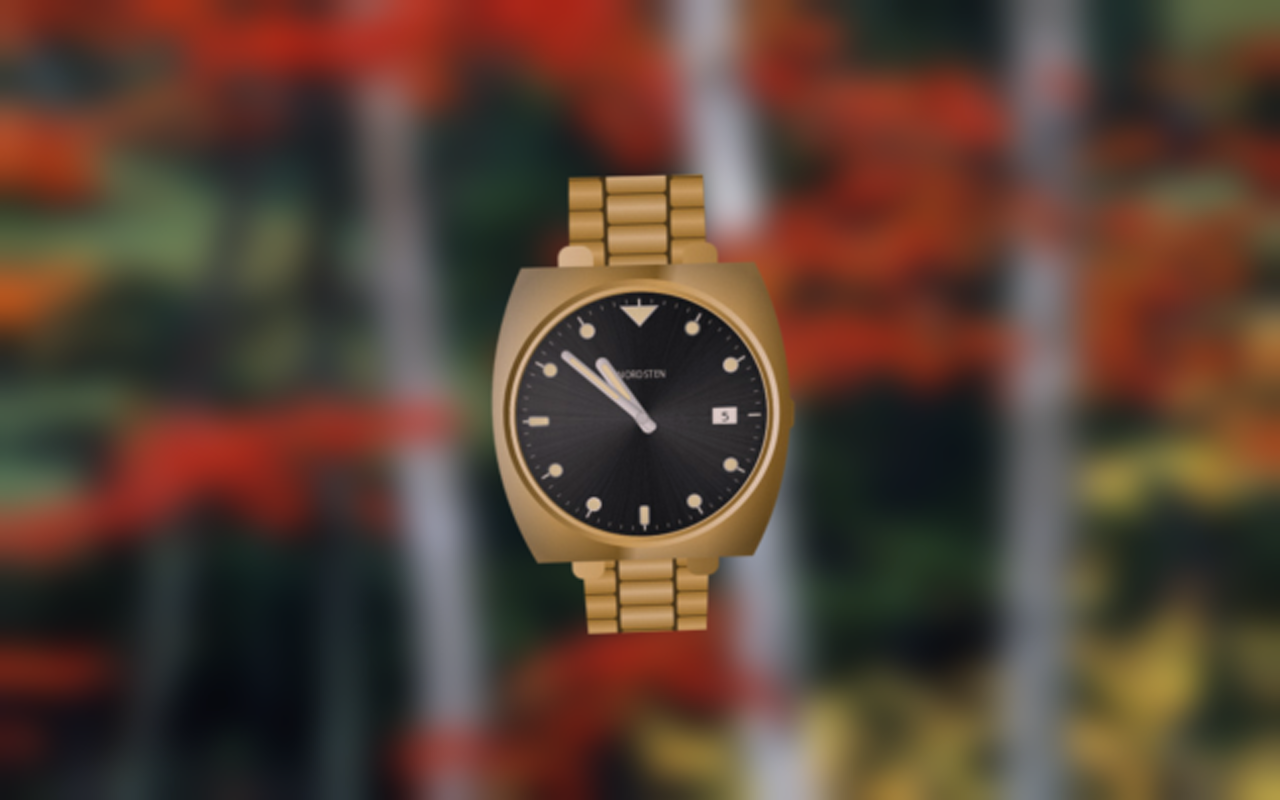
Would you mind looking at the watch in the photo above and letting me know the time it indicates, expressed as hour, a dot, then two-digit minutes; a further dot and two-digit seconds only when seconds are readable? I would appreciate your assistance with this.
10.52
